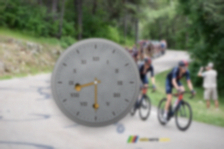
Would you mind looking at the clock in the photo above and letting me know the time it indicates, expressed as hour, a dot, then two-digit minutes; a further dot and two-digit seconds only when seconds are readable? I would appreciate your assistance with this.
8.30
